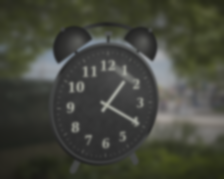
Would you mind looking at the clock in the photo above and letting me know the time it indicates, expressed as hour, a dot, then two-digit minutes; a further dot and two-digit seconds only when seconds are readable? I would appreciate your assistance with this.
1.20
